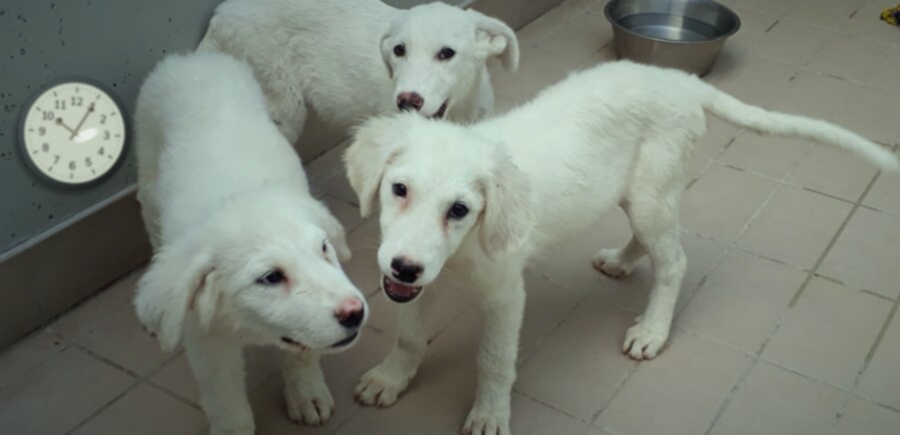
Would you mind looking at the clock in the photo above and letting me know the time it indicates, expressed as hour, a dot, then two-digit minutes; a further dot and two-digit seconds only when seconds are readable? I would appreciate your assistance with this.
10.05
